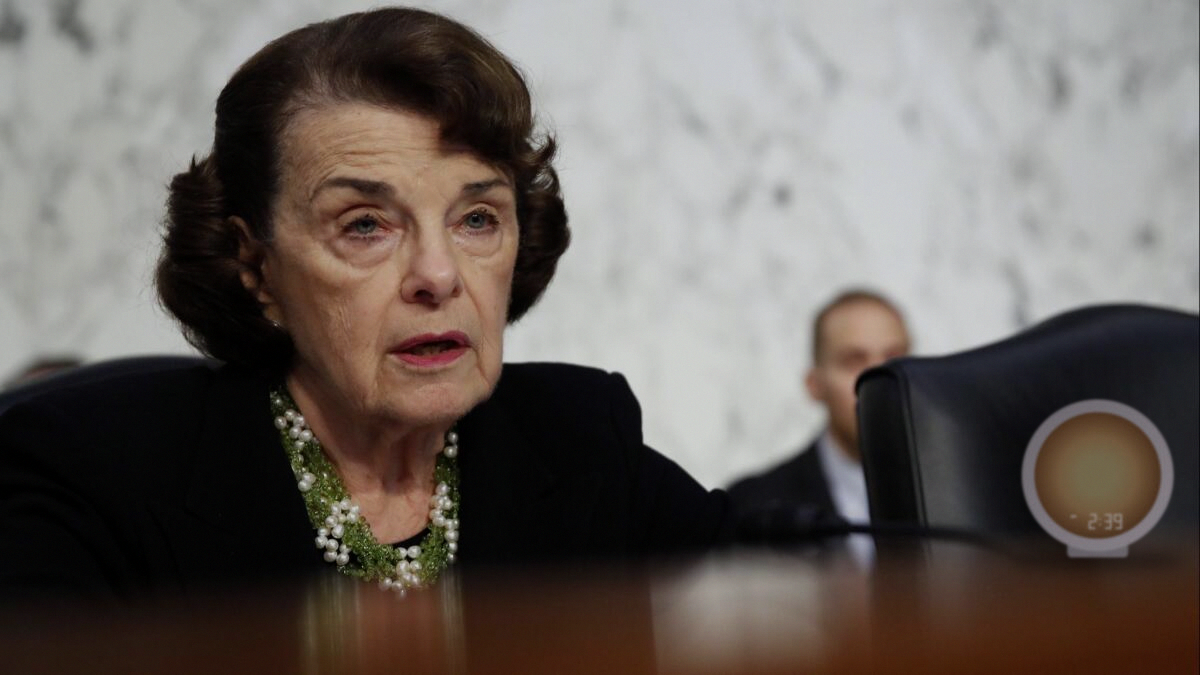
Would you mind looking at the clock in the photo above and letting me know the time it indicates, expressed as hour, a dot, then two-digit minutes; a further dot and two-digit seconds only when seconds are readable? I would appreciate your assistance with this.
2.39
